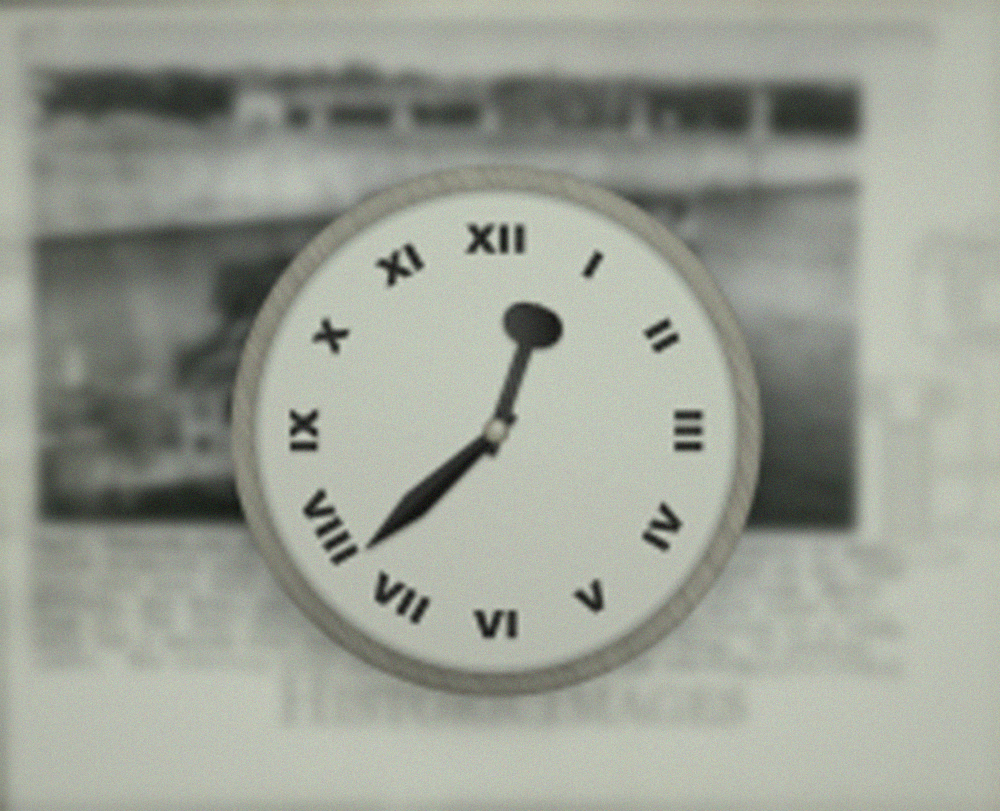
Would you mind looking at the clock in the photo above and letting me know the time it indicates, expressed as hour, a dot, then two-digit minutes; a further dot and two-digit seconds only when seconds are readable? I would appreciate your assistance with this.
12.38
